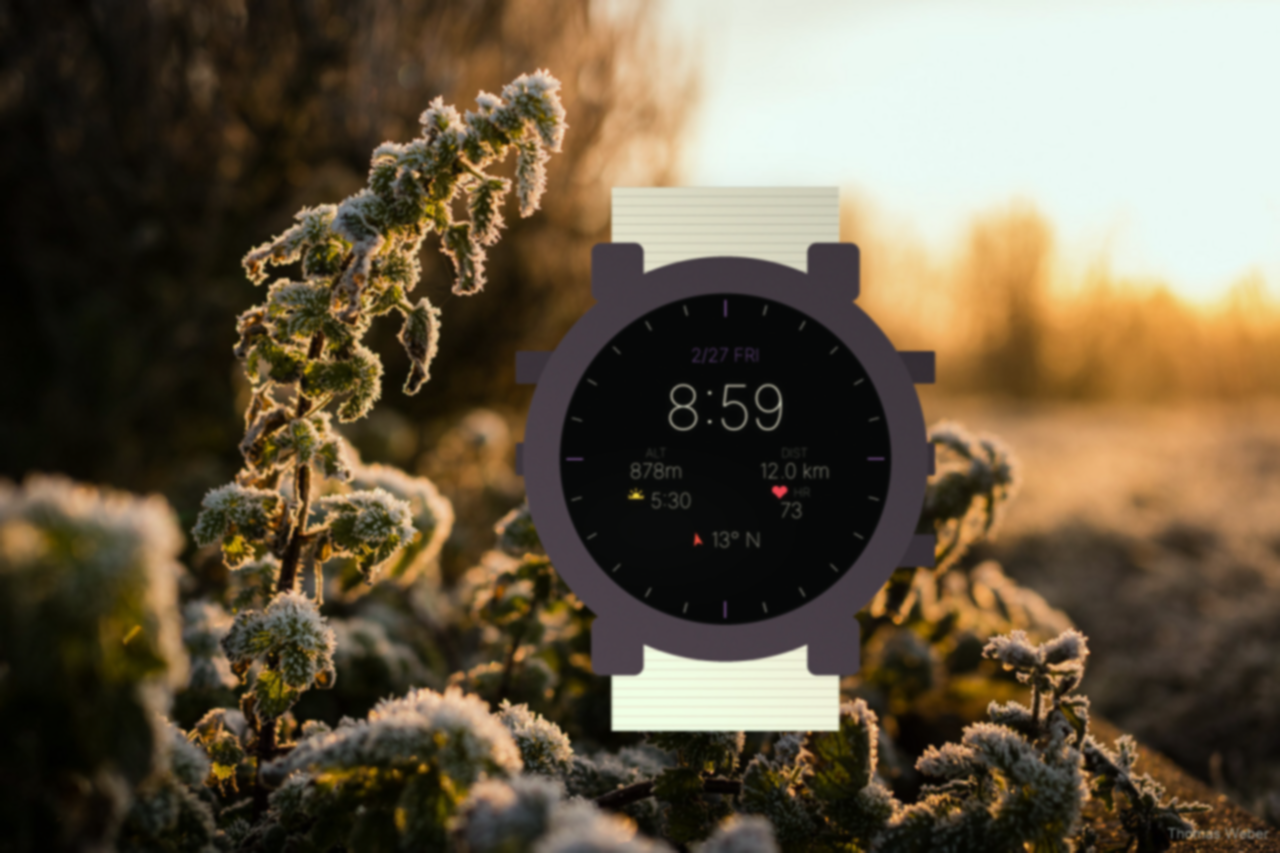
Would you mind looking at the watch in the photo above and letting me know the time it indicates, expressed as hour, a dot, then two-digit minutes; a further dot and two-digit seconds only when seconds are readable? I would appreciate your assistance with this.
8.59
